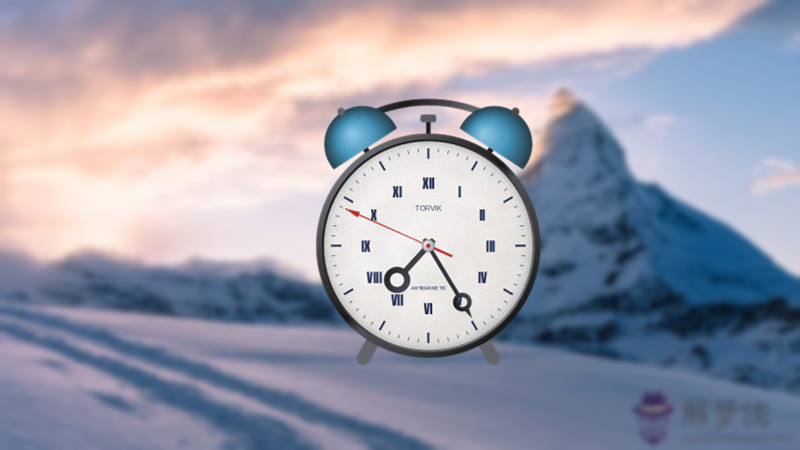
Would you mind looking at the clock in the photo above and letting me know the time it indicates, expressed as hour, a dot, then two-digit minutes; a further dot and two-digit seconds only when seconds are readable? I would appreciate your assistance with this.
7.24.49
